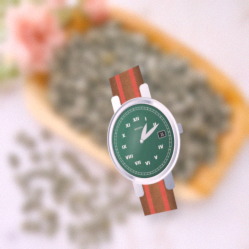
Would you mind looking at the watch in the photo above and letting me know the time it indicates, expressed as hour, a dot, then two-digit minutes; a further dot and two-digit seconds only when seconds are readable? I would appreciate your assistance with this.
1.11
